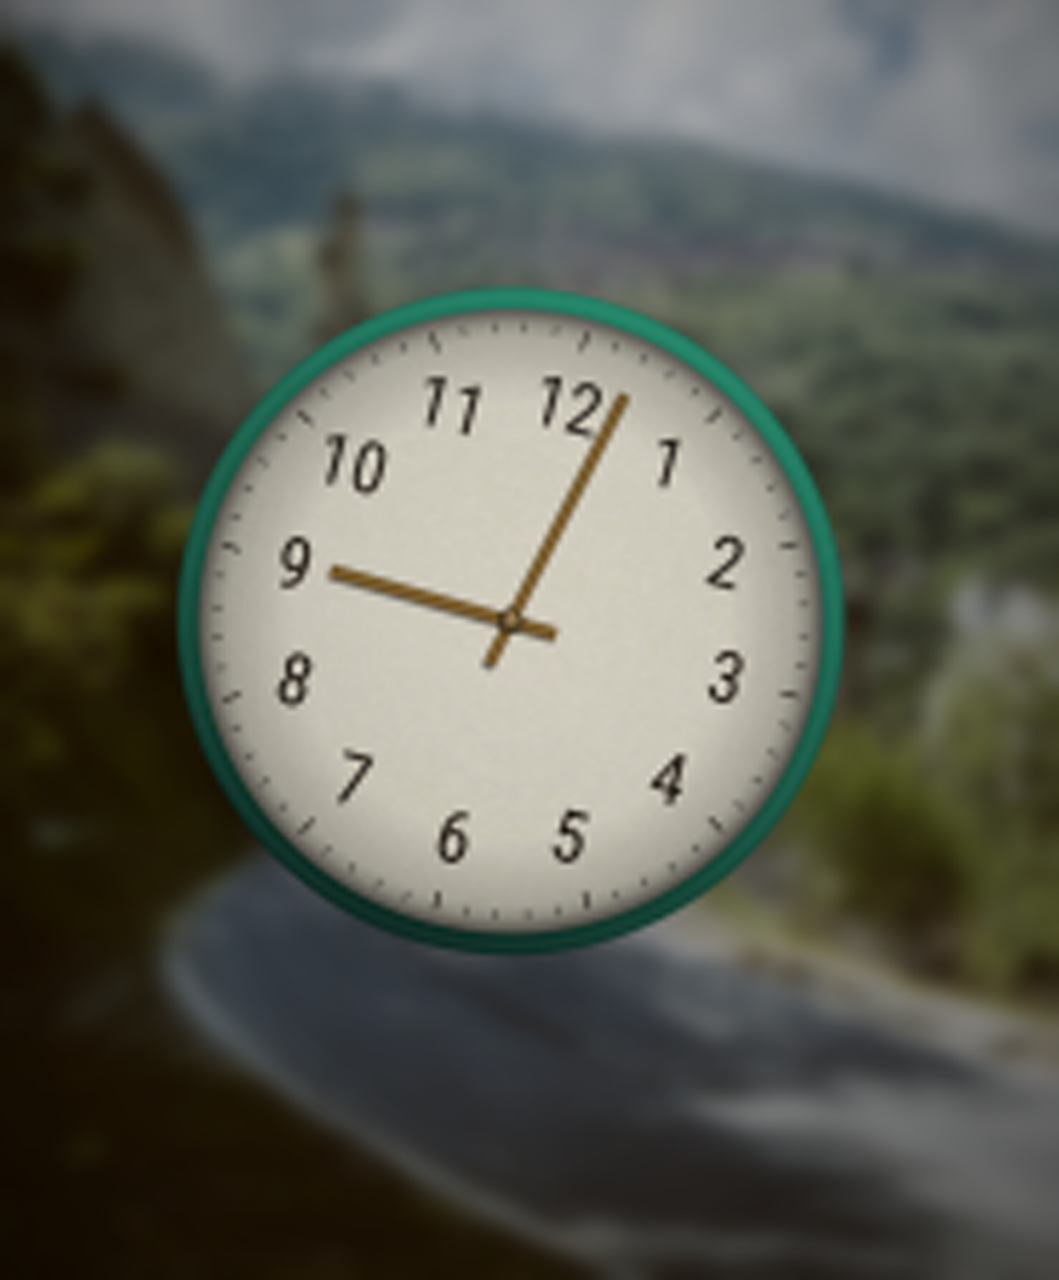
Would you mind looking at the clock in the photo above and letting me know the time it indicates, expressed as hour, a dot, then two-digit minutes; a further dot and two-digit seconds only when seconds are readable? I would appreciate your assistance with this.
9.02
